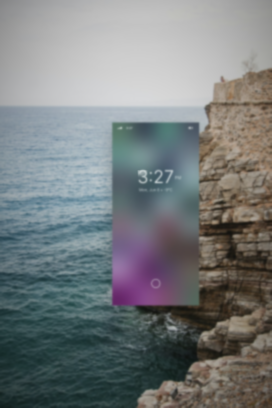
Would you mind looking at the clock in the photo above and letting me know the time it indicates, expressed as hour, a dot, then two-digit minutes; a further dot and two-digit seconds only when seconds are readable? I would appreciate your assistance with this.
3.27
